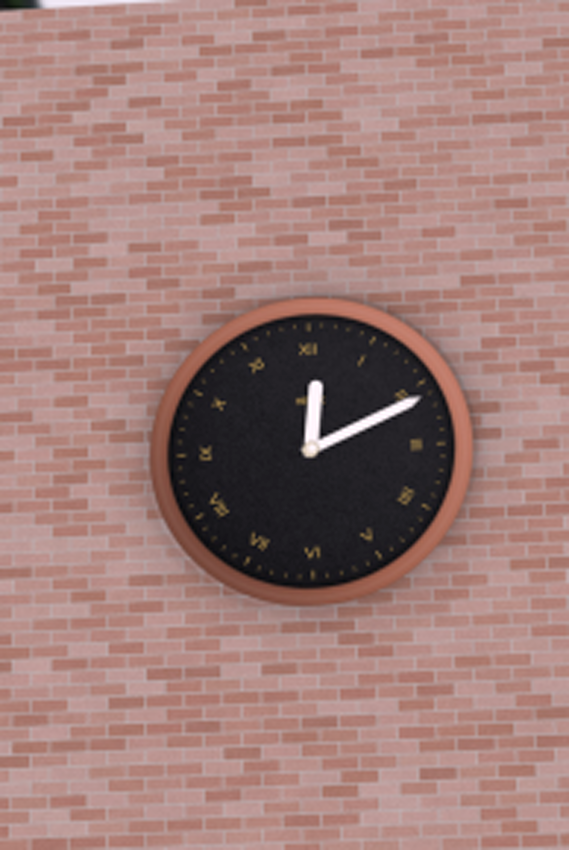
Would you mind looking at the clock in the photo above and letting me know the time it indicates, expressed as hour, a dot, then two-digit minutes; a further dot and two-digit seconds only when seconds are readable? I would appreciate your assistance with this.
12.11
